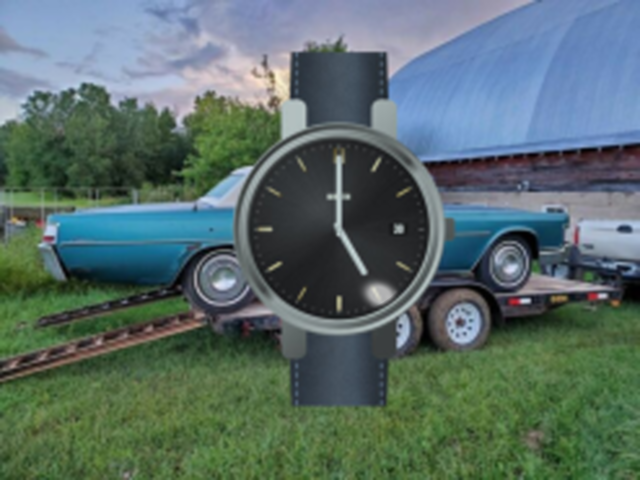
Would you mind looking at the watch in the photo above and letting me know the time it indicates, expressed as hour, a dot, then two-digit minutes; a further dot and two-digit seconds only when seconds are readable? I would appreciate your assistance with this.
5.00
